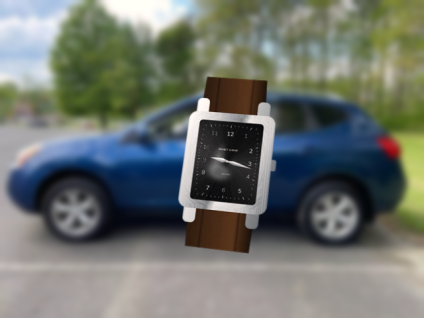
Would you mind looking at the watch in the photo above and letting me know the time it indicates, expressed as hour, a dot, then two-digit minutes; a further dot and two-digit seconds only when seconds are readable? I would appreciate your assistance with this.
9.17
